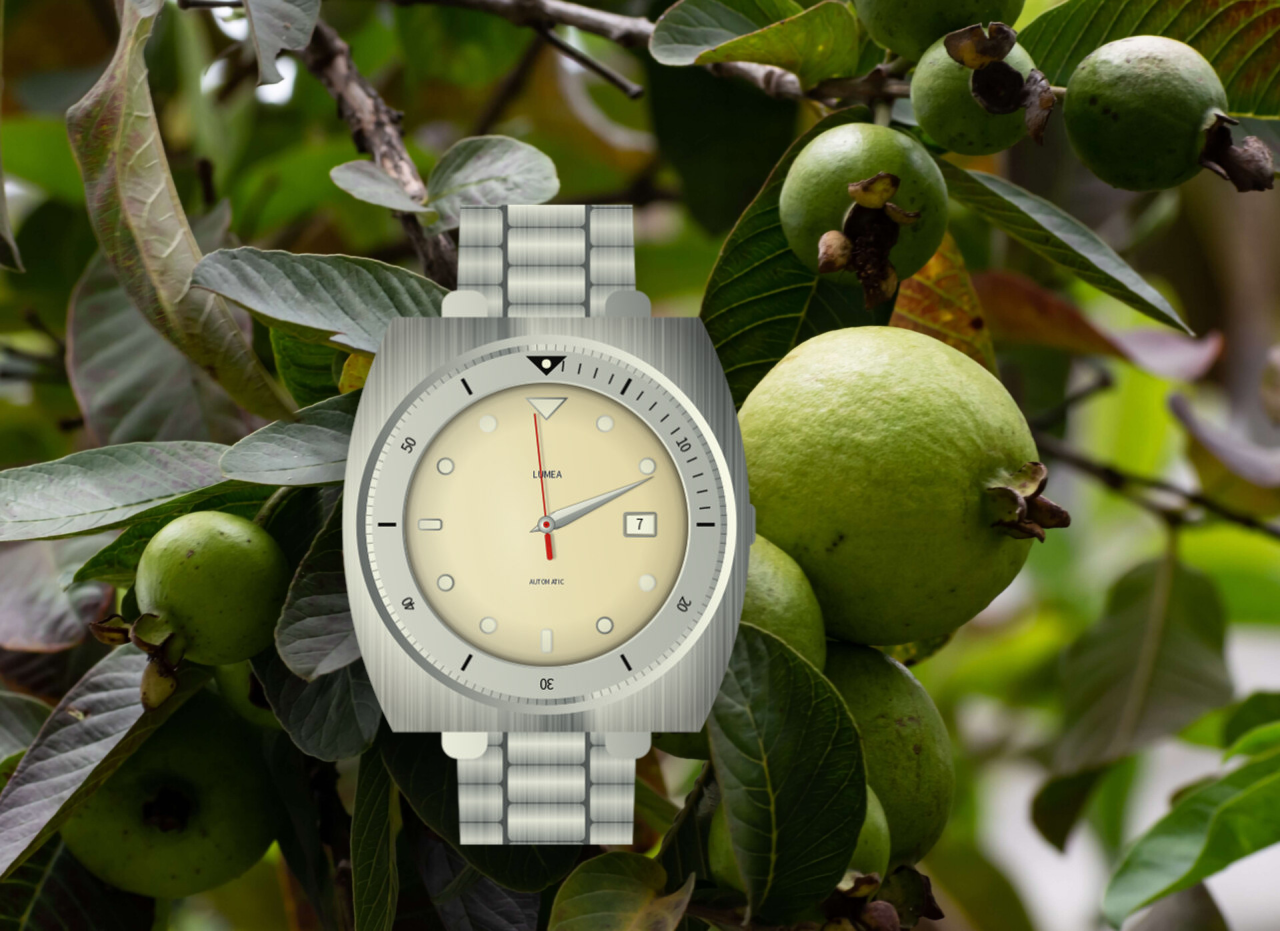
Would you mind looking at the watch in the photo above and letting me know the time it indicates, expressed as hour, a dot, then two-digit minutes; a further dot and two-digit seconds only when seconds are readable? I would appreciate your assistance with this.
2.10.59
